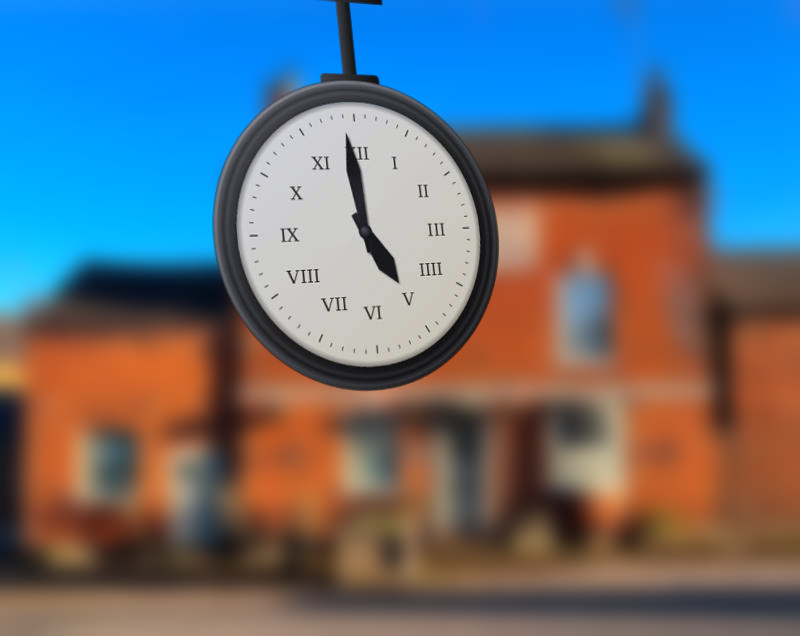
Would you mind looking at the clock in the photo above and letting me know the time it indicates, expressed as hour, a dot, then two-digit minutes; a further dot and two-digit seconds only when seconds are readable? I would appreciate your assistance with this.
4.59
